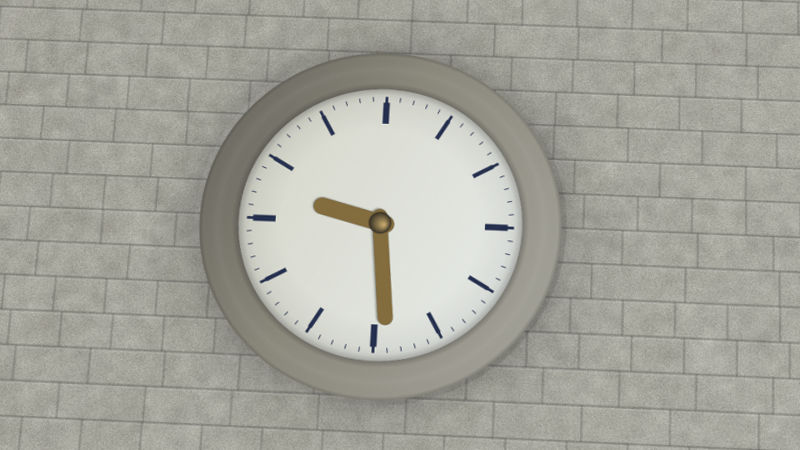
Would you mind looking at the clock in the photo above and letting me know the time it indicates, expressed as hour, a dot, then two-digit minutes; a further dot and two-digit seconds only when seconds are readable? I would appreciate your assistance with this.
9.29
